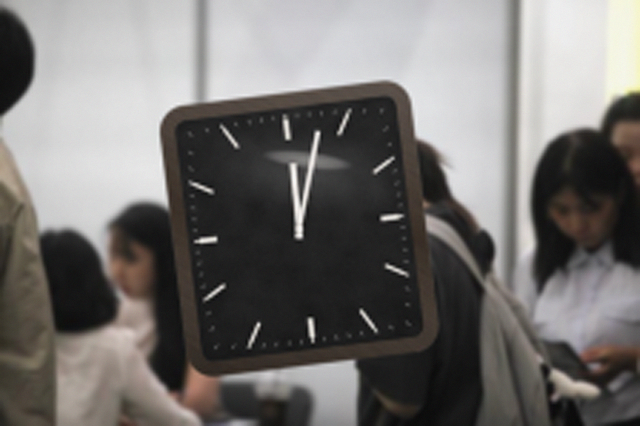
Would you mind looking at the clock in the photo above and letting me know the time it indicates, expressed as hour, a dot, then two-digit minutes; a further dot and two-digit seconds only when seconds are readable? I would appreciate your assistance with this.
12.03
